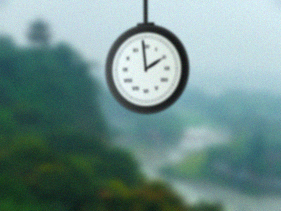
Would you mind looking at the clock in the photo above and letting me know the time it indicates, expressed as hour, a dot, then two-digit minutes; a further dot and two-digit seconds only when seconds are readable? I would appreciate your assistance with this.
1.59
